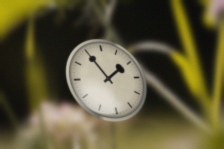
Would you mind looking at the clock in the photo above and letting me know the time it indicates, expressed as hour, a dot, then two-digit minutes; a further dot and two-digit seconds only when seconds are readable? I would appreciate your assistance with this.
1.55
